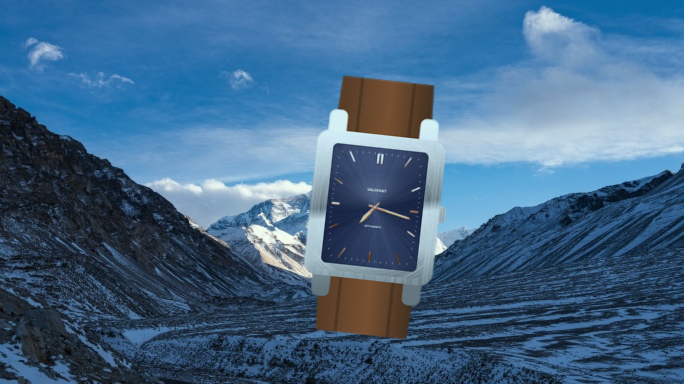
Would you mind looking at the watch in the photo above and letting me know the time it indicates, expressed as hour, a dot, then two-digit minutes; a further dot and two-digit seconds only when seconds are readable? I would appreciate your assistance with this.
7.17
